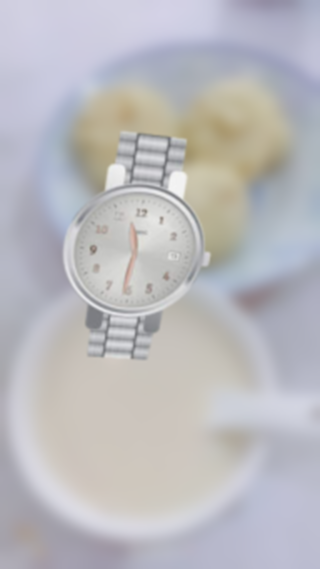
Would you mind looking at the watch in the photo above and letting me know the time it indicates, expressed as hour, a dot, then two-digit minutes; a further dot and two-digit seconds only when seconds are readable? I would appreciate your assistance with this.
11.31
